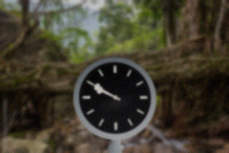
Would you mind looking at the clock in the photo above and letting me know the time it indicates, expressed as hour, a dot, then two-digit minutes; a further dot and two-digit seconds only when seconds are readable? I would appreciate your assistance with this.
9.50
